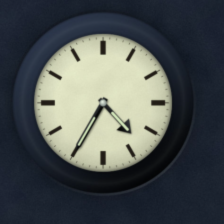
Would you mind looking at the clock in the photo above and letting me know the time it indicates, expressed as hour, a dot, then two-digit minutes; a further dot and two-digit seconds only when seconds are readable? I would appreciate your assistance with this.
4.35
